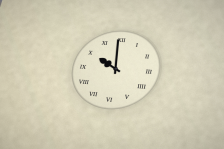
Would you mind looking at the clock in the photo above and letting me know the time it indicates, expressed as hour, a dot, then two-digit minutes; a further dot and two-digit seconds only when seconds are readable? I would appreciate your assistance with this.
9.59
